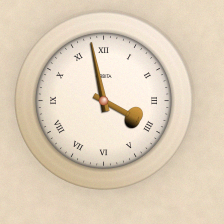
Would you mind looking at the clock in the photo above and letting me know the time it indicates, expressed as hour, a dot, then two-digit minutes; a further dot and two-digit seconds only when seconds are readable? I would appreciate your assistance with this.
3.58
